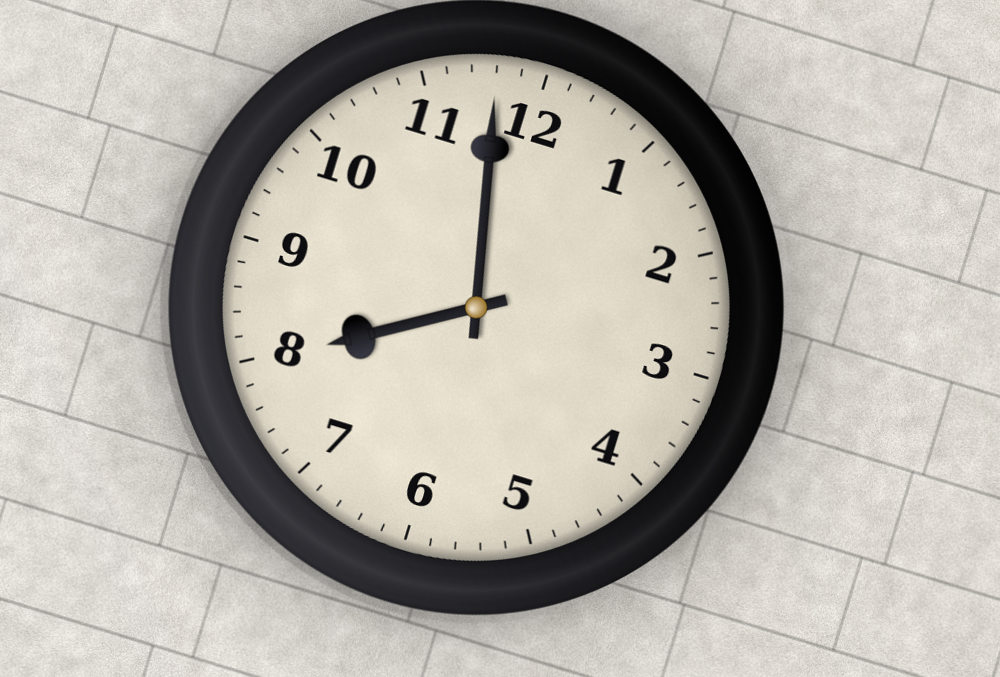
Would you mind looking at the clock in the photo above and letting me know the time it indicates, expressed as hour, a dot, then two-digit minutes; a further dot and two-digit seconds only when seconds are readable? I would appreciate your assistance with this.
7.58
